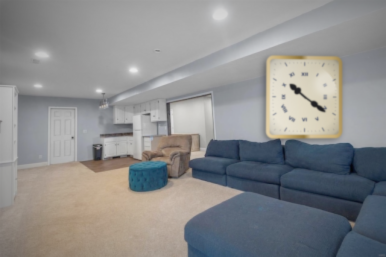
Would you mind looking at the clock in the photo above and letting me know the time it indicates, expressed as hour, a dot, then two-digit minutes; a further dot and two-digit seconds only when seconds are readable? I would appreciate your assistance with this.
10.21
